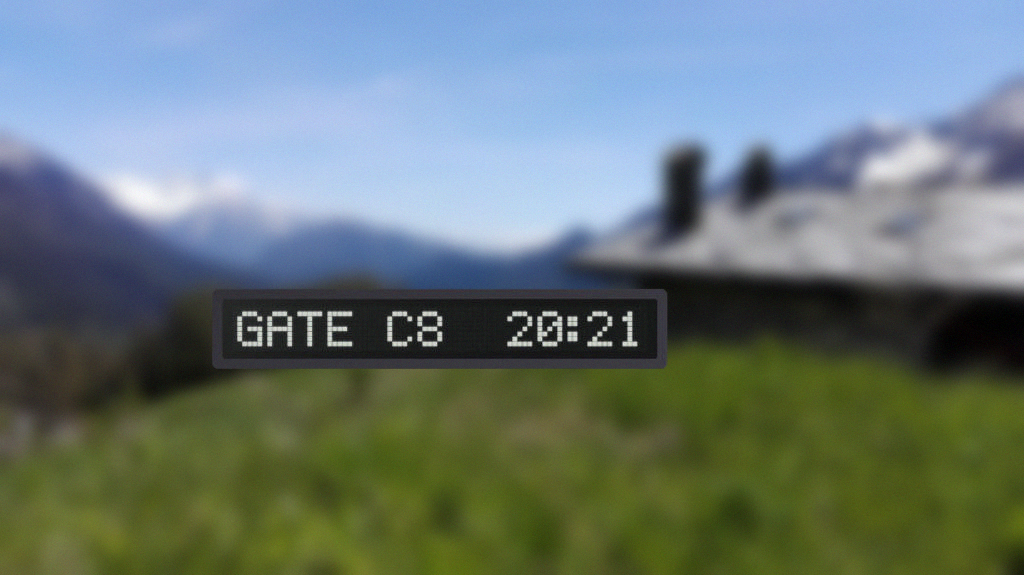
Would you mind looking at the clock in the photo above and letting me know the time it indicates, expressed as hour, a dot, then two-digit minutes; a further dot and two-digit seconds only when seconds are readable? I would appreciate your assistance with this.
20.21
